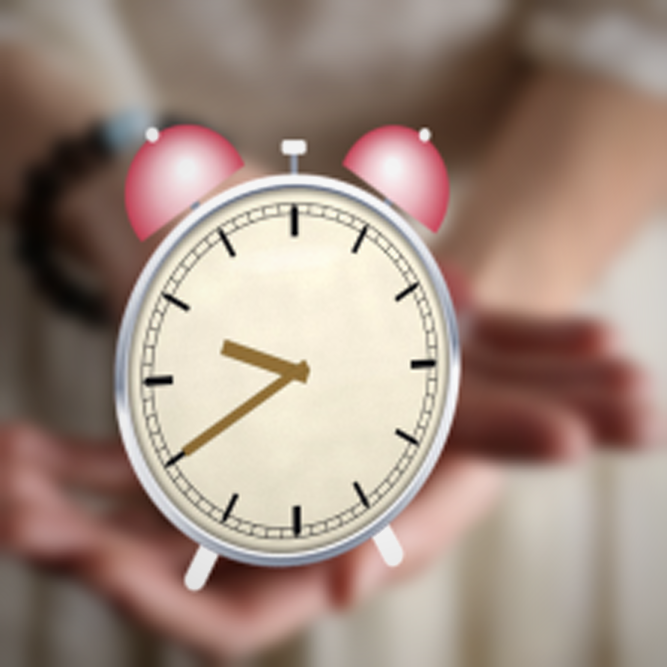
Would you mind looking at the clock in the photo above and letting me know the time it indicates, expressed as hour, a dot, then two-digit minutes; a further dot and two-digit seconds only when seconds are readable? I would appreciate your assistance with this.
9.40
